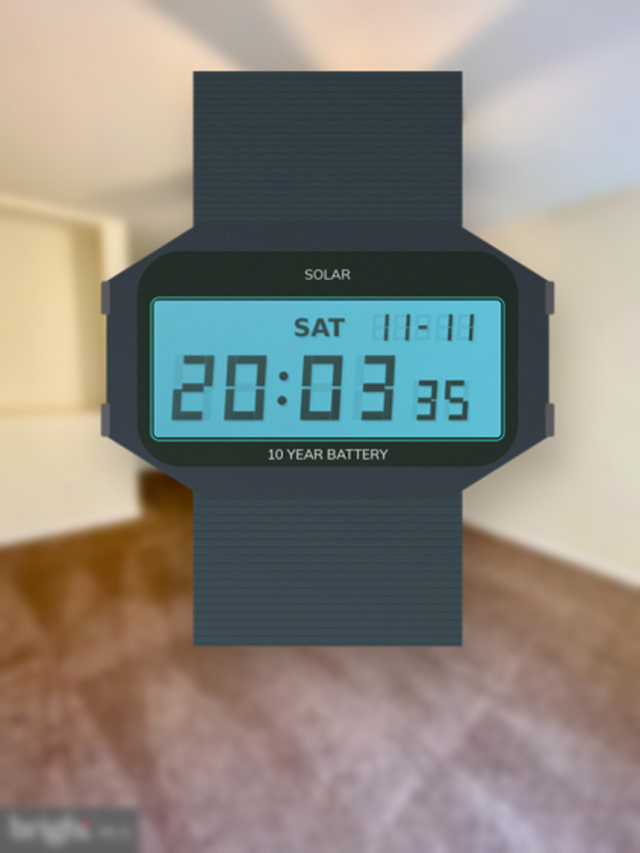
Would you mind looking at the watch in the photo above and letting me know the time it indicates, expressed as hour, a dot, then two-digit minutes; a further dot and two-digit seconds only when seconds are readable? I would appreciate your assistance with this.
20.03.35
